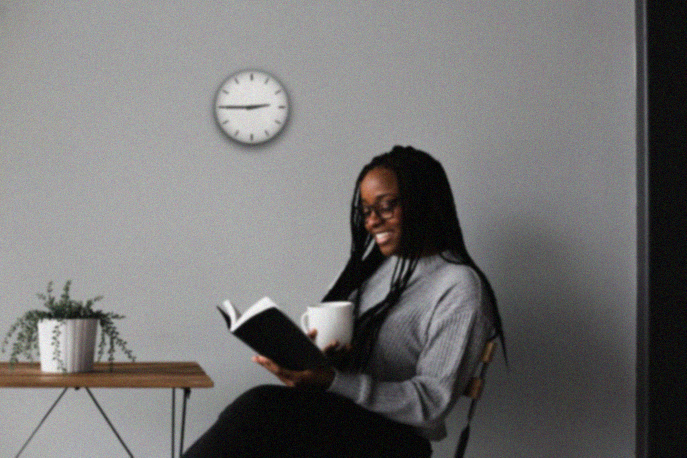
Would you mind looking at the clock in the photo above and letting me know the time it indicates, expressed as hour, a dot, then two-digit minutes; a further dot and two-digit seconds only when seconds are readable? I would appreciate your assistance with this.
2.45
